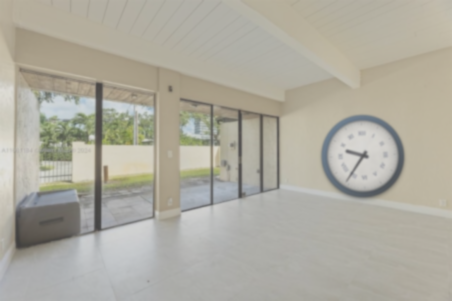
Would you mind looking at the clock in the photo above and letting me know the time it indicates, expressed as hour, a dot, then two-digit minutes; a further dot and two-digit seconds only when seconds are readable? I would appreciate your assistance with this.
9.36
